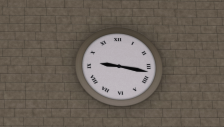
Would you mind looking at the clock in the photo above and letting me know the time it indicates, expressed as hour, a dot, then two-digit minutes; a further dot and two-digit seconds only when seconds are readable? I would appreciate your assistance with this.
9.17
